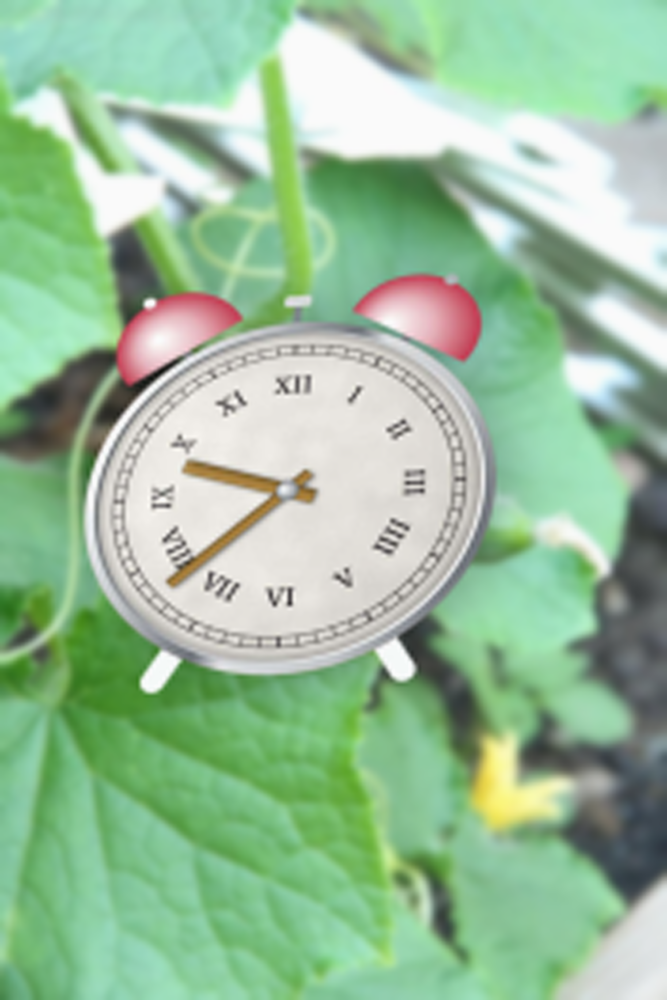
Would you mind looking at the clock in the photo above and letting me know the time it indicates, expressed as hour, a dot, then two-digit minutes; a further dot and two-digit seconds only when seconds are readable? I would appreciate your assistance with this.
9.38
